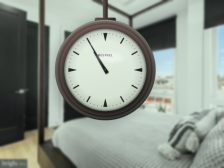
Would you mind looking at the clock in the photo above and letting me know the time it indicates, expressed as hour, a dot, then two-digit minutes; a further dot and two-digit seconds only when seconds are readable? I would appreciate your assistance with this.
10.55
